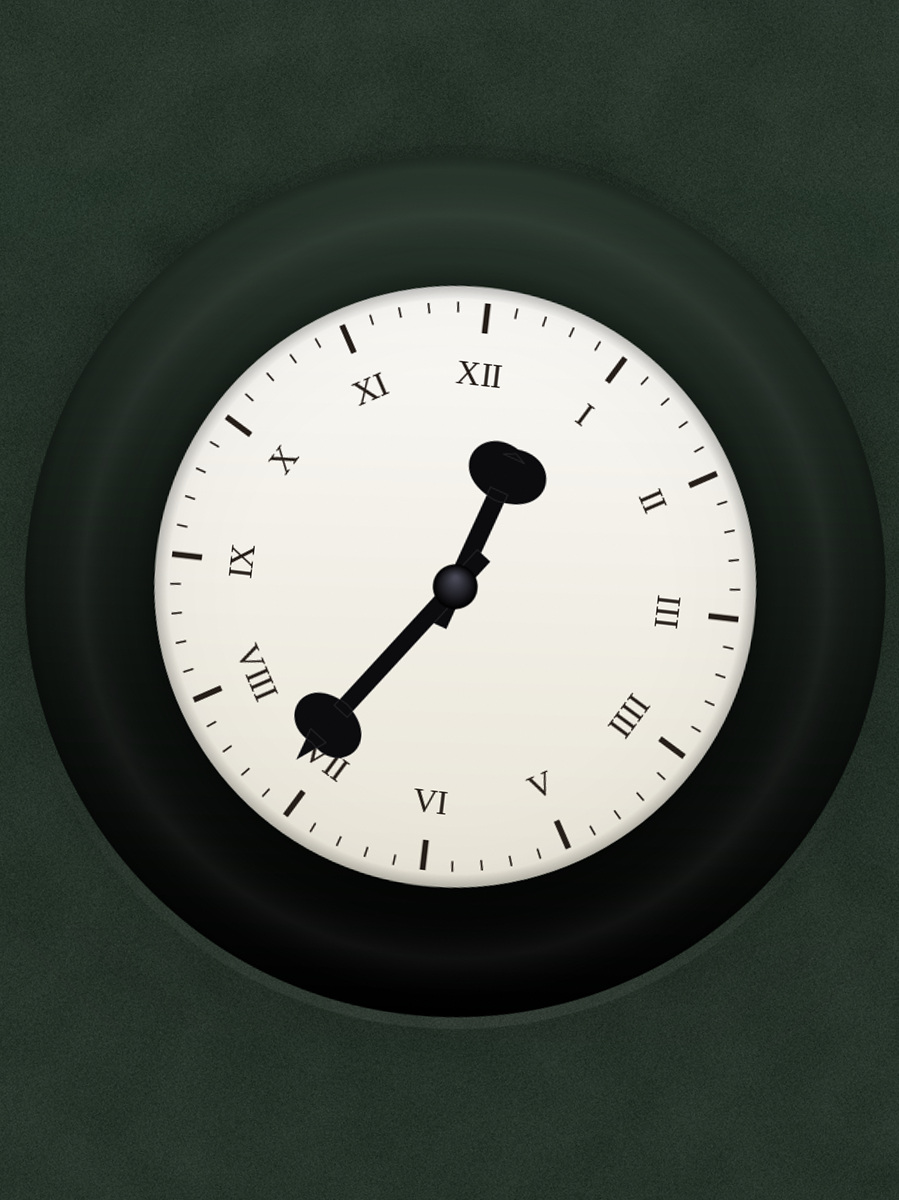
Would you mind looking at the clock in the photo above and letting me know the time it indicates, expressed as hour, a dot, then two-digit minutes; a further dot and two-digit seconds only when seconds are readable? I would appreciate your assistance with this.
12.36
